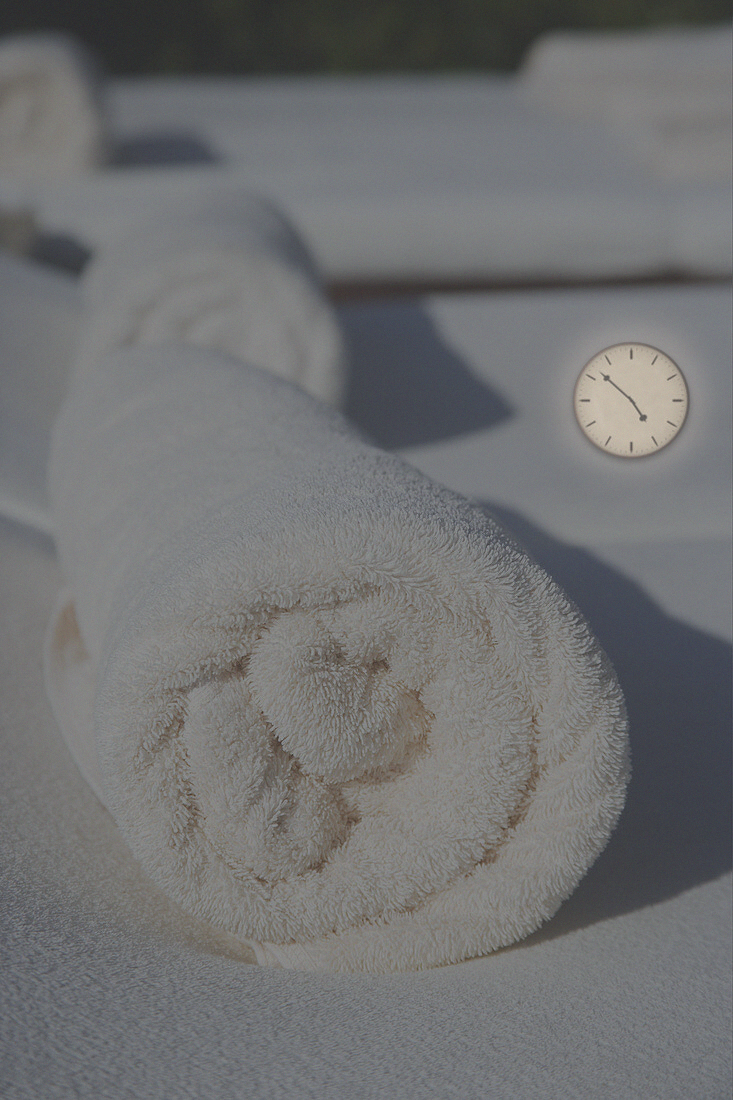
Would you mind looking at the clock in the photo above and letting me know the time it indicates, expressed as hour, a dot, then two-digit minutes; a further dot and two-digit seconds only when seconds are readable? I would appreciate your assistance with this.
4.52
